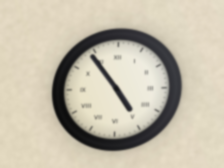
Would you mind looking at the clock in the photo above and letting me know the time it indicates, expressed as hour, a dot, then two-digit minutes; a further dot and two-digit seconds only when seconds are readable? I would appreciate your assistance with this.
4.54
